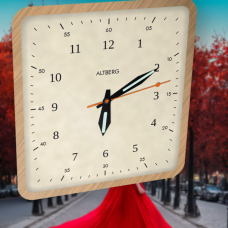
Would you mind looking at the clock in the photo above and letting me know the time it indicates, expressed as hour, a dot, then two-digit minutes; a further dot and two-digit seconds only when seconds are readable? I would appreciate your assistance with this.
6.10.13
